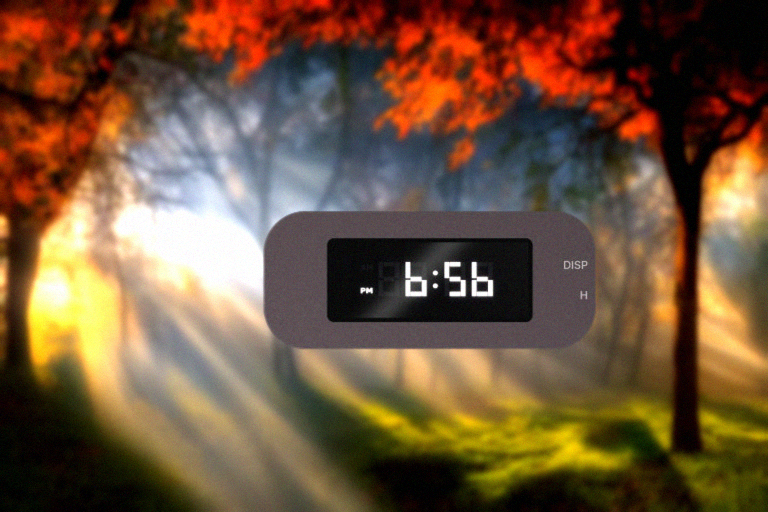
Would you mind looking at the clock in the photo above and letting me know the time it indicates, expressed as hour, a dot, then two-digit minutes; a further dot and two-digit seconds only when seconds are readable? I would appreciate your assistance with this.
6.56
